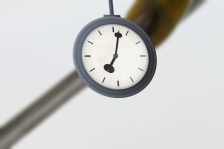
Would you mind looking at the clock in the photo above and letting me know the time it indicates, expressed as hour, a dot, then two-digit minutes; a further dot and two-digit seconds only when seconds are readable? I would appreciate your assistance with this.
7.02
